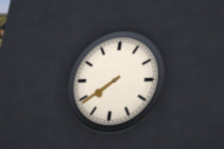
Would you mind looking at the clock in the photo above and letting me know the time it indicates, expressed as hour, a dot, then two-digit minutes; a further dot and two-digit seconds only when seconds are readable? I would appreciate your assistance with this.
7.39
